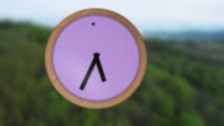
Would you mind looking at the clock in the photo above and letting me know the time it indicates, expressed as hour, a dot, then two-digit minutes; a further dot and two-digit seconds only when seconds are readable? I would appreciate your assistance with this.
5.35
